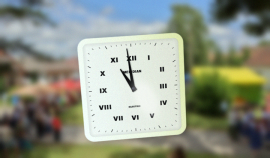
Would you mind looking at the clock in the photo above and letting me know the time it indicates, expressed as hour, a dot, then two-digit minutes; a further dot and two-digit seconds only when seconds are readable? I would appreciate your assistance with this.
10.59
